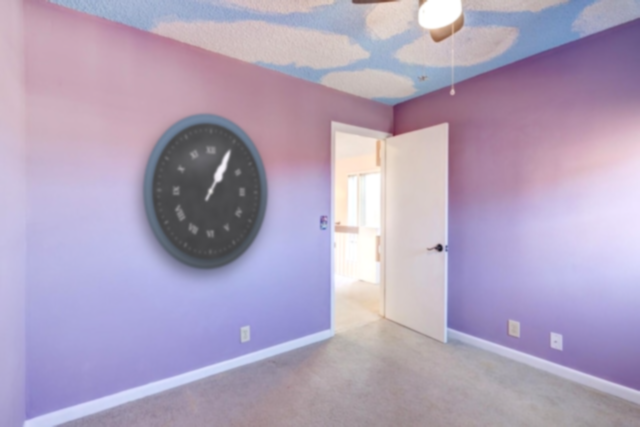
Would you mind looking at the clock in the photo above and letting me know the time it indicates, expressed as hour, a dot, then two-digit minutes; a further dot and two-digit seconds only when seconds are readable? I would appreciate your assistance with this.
1.05
